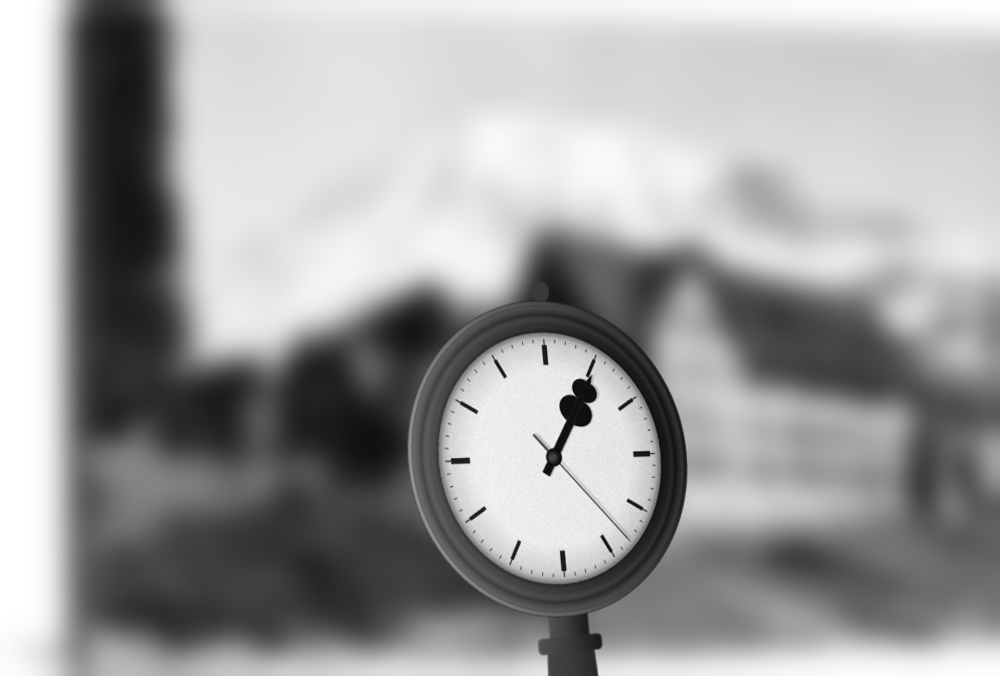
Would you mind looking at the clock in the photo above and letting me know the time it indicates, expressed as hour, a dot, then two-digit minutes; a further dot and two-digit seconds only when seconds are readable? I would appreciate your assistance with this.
1.05.23
